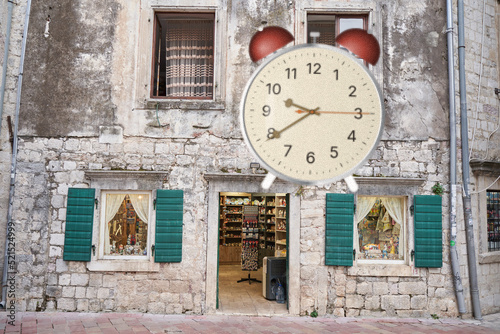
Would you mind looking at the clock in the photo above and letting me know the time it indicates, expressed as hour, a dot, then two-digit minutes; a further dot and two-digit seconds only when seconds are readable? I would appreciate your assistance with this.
9.39.15
